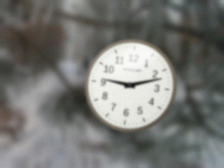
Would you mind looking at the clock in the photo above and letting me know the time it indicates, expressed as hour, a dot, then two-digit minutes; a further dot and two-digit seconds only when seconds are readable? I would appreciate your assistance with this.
9.12
